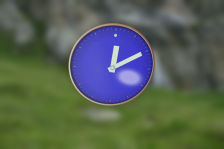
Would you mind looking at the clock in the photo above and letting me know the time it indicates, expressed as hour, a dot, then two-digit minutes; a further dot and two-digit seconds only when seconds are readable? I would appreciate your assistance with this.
12.10
